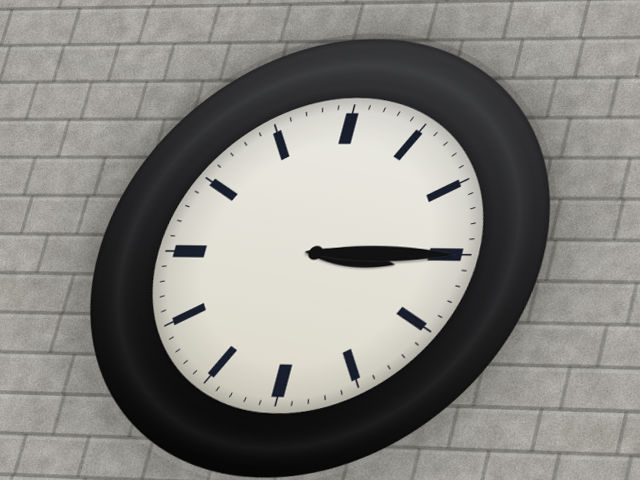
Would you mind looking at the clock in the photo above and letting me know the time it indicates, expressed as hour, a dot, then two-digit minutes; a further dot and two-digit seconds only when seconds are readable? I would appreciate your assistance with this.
3.15
